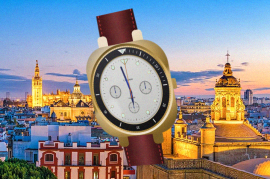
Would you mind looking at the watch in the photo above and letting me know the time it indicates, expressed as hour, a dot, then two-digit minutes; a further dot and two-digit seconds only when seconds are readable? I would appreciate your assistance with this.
5.58
